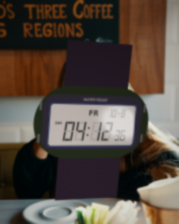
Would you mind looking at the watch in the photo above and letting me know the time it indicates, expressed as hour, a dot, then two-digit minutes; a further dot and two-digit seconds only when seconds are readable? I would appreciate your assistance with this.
4.12.36
